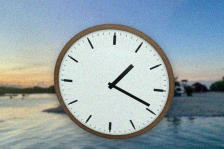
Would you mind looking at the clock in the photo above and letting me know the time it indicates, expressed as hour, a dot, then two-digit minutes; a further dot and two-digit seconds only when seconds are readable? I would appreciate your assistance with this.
1.19
